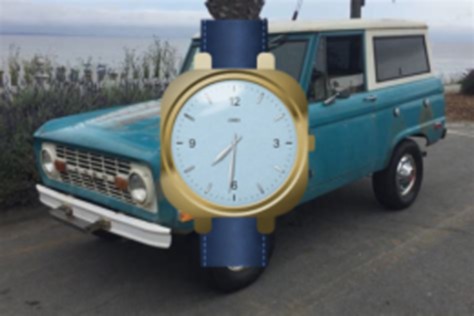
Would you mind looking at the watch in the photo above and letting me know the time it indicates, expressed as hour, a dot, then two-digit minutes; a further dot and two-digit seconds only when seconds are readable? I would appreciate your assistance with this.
7.31
